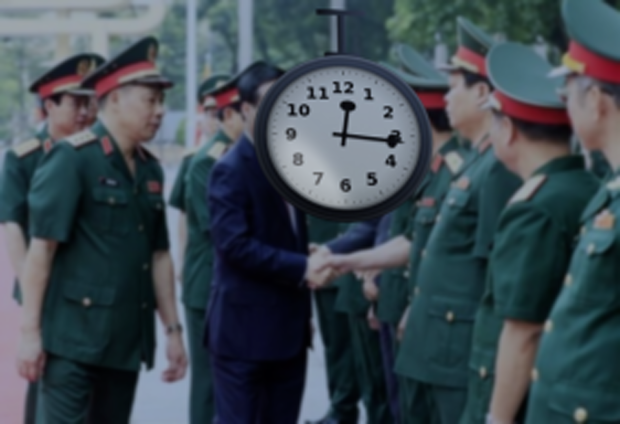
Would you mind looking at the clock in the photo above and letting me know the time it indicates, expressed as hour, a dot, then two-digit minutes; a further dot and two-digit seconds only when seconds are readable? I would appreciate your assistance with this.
12.16
